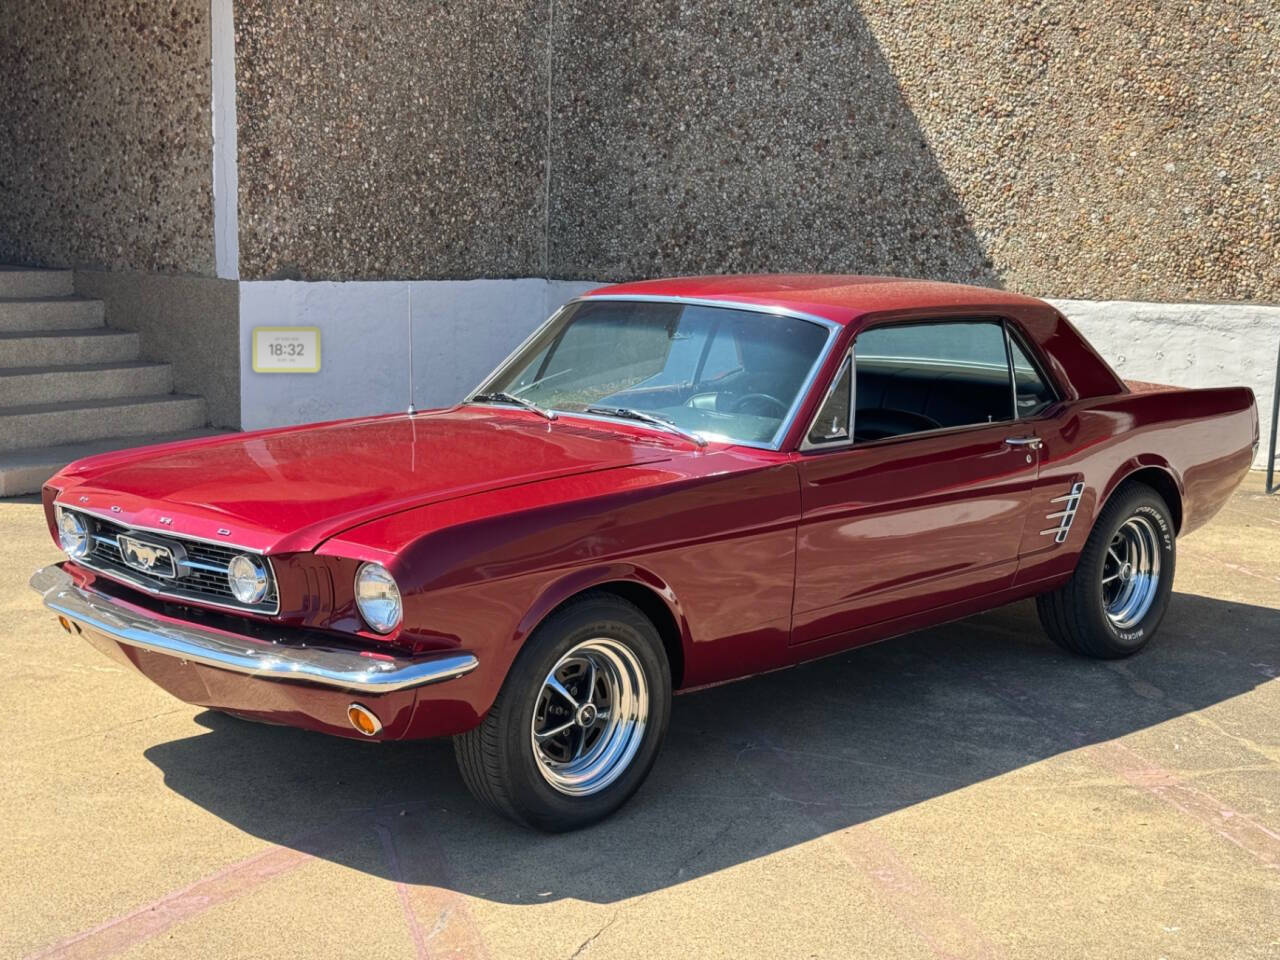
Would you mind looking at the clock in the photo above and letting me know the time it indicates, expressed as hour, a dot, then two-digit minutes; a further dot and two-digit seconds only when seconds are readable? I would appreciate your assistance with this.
18.32
